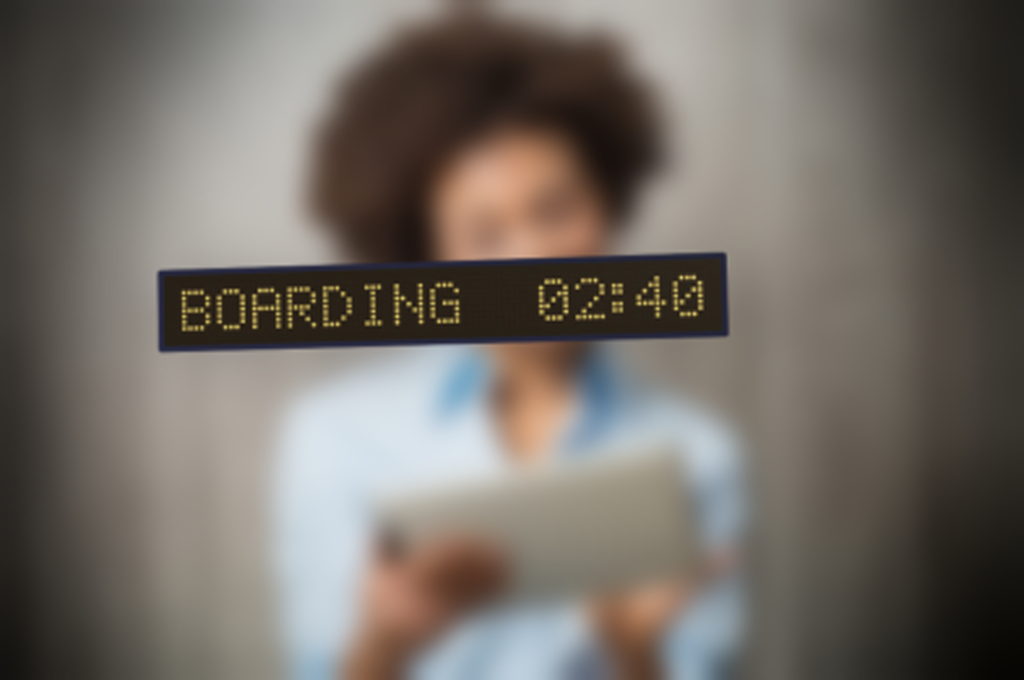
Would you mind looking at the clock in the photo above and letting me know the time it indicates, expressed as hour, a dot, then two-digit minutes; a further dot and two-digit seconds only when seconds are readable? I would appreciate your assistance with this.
2.40
